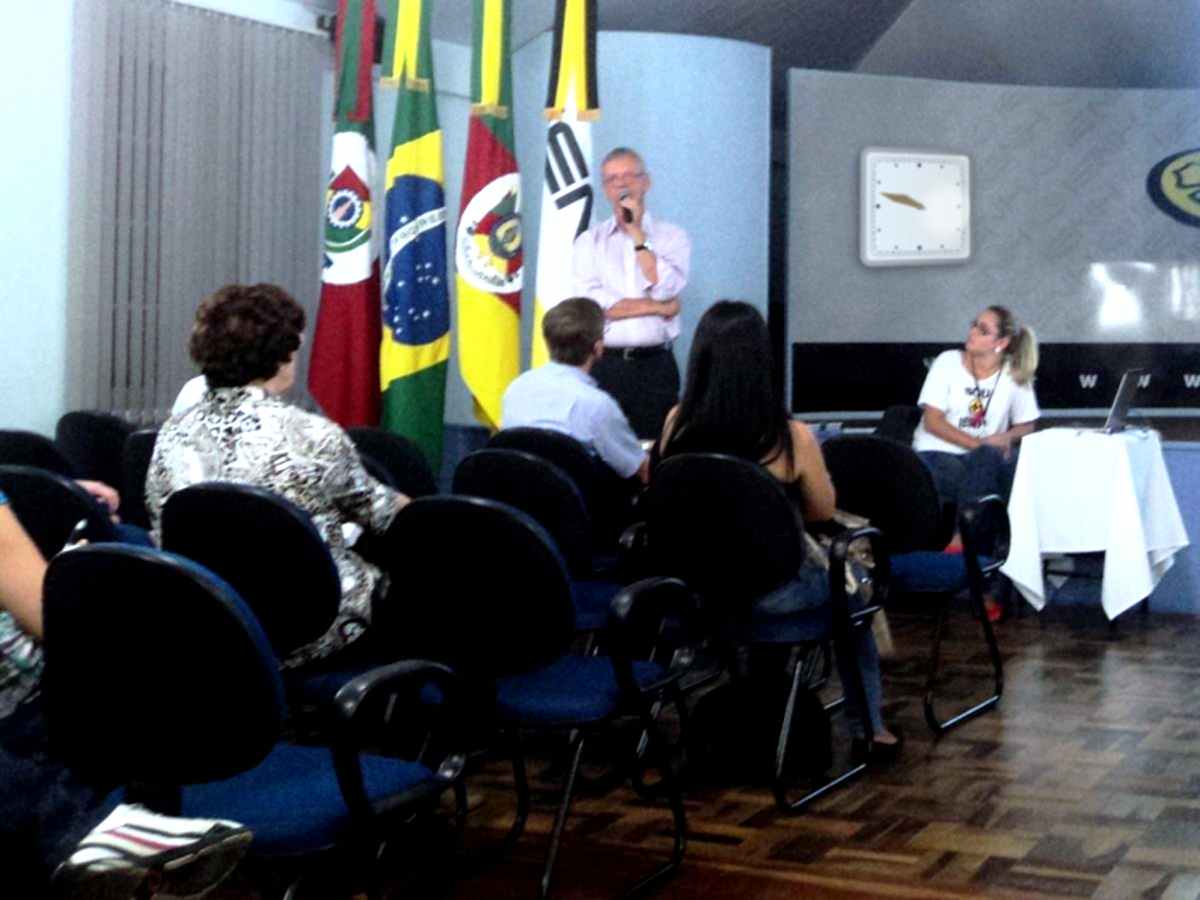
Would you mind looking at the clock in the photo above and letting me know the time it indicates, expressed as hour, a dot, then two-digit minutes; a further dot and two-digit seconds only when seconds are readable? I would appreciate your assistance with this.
9.48
